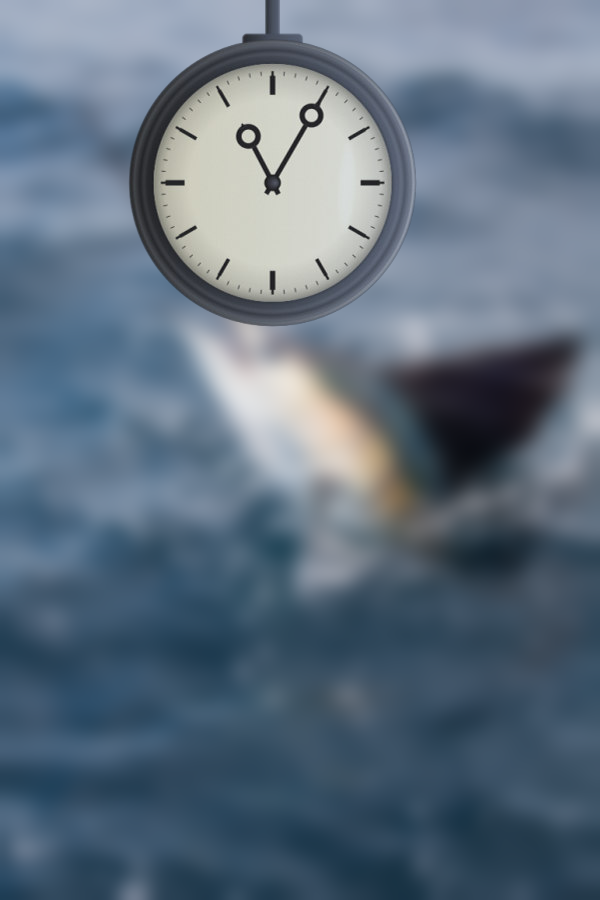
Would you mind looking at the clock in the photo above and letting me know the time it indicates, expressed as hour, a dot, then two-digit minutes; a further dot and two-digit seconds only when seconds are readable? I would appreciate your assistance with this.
11.05
